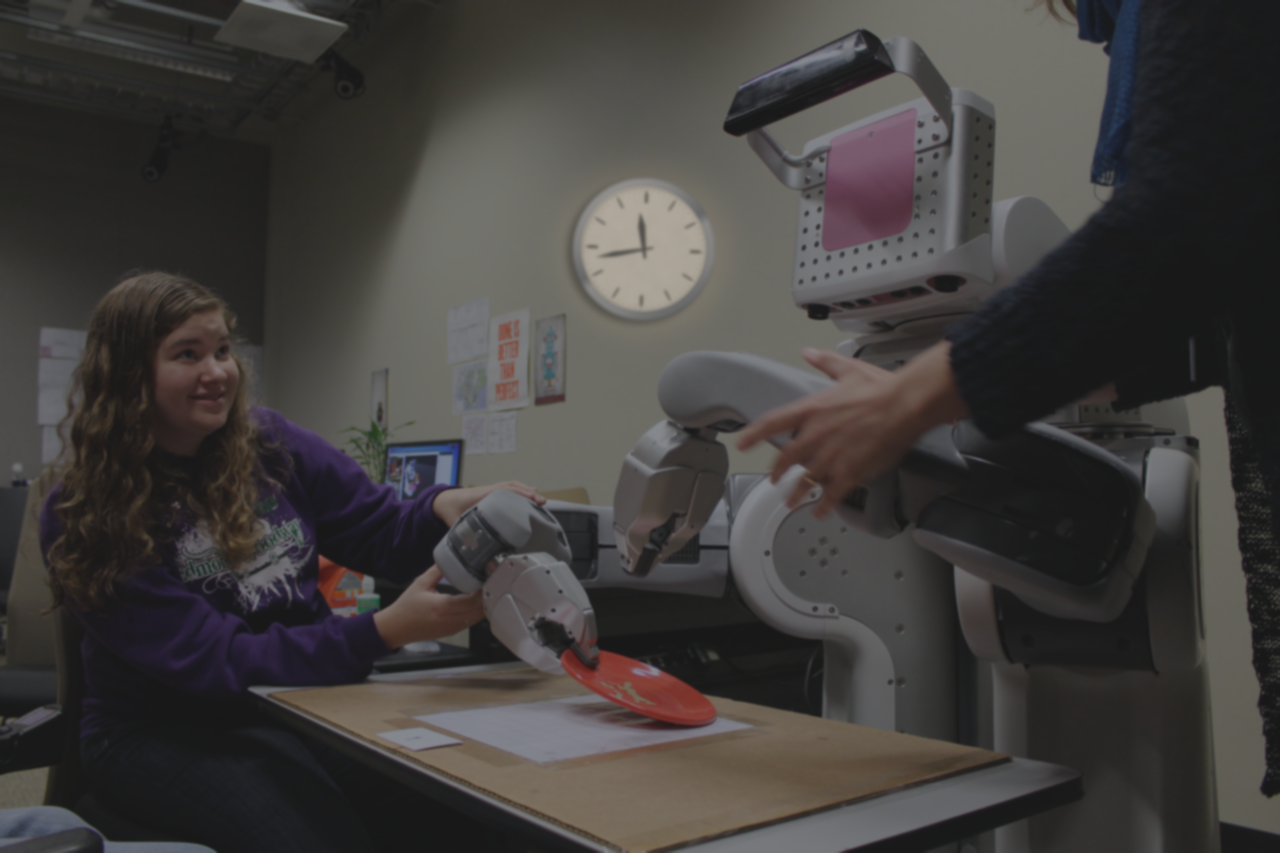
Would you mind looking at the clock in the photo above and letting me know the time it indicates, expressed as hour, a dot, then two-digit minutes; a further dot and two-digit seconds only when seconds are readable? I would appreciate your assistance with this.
11.43
